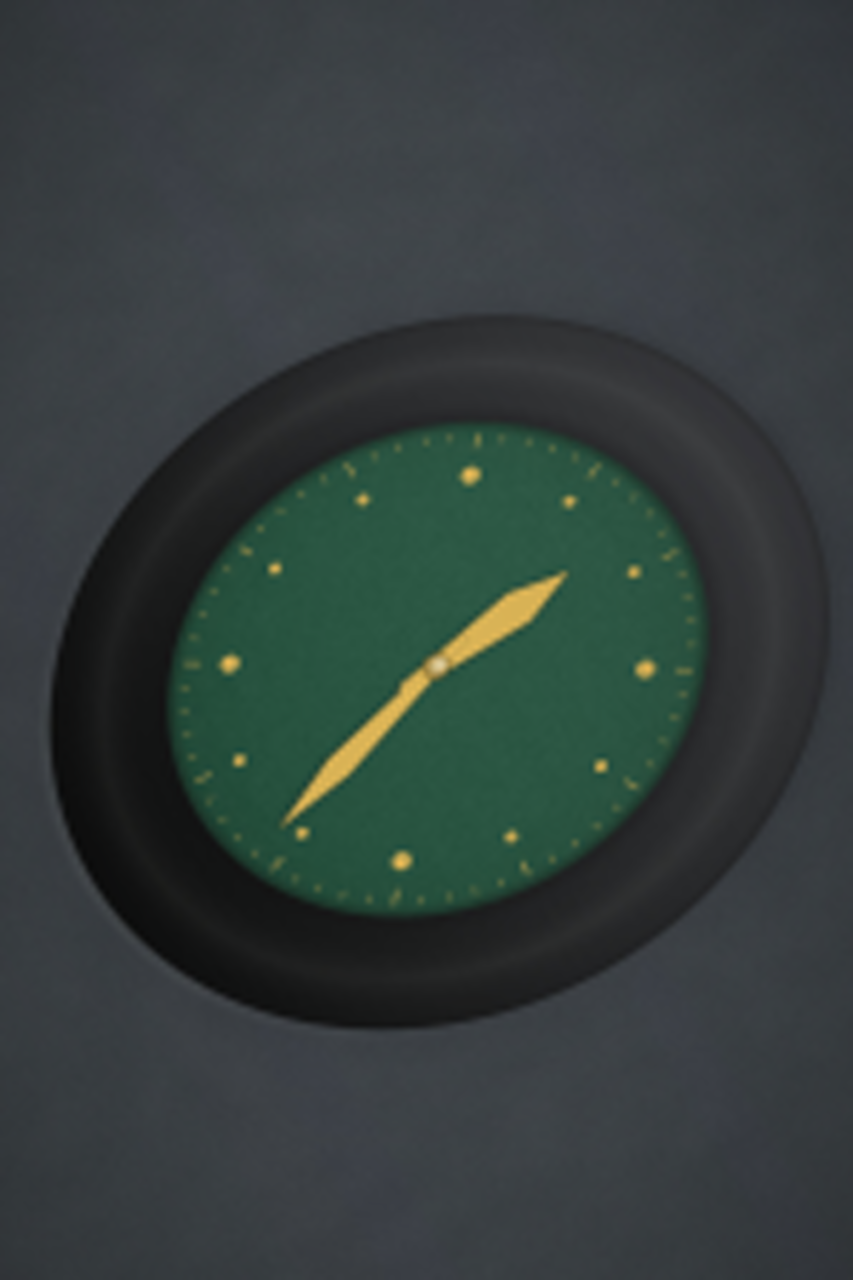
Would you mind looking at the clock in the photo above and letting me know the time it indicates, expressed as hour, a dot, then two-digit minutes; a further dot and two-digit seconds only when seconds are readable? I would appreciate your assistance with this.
1.36
